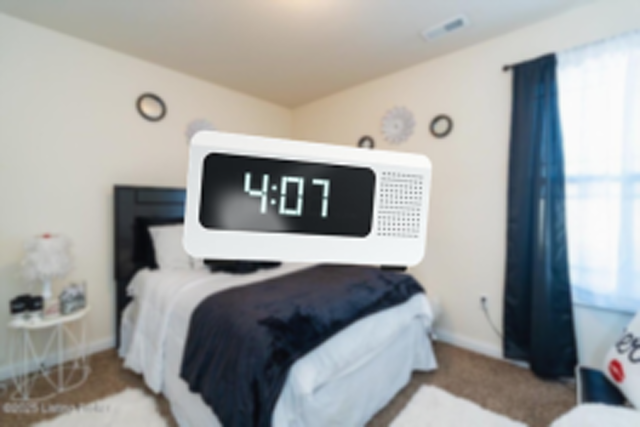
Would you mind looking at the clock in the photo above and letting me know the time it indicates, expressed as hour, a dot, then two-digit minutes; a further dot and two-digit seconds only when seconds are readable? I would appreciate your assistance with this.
4.07
